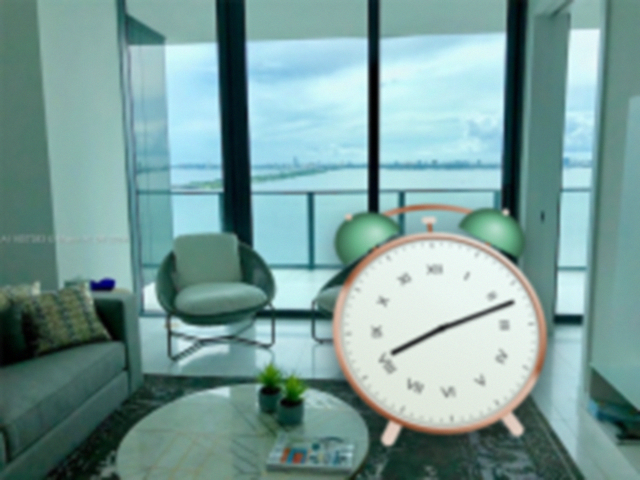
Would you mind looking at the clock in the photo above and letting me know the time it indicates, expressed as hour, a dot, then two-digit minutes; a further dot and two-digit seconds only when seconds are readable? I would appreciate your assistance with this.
8.12
